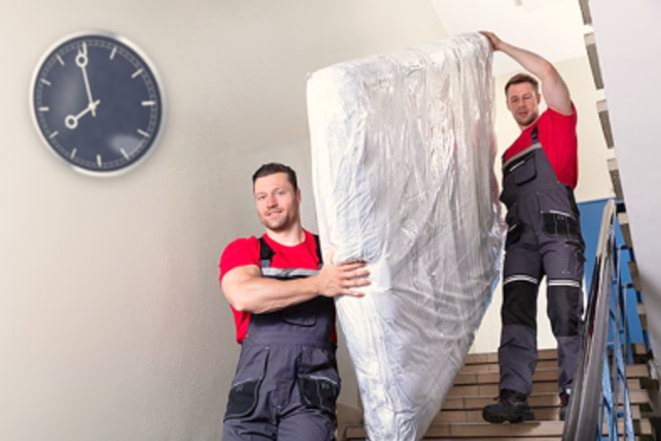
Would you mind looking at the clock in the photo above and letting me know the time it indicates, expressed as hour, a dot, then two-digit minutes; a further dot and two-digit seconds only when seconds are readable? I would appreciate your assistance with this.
7.59
